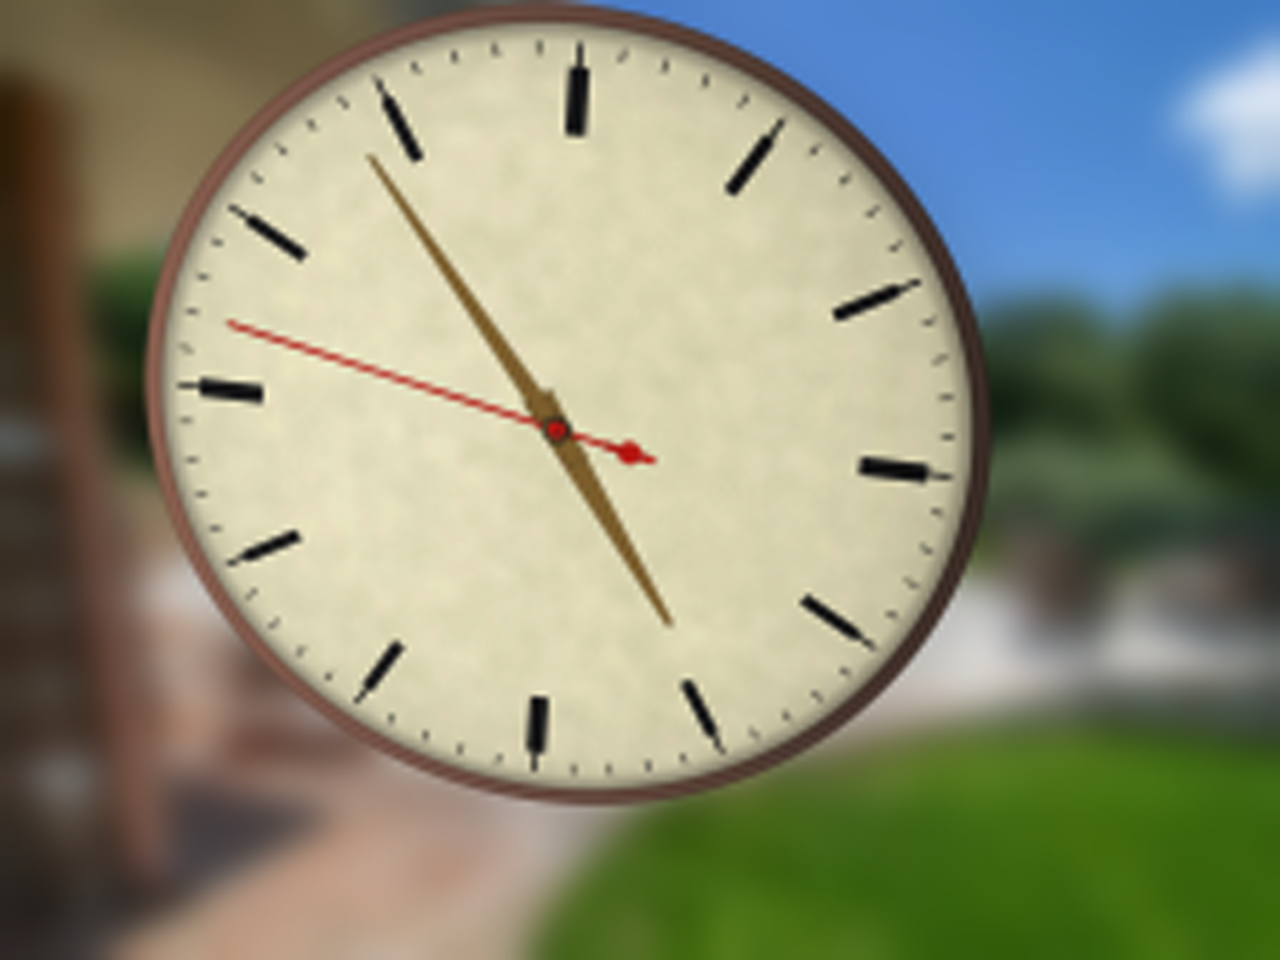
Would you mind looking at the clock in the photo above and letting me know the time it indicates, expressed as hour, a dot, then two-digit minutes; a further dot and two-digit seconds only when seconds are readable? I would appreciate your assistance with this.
4.53.47
